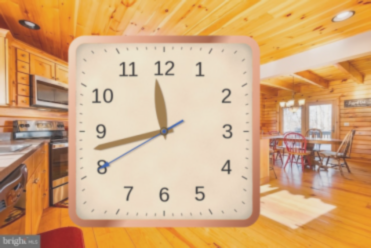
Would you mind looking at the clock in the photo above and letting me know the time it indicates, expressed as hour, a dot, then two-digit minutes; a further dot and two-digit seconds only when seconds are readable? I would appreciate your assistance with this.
11.42.40
